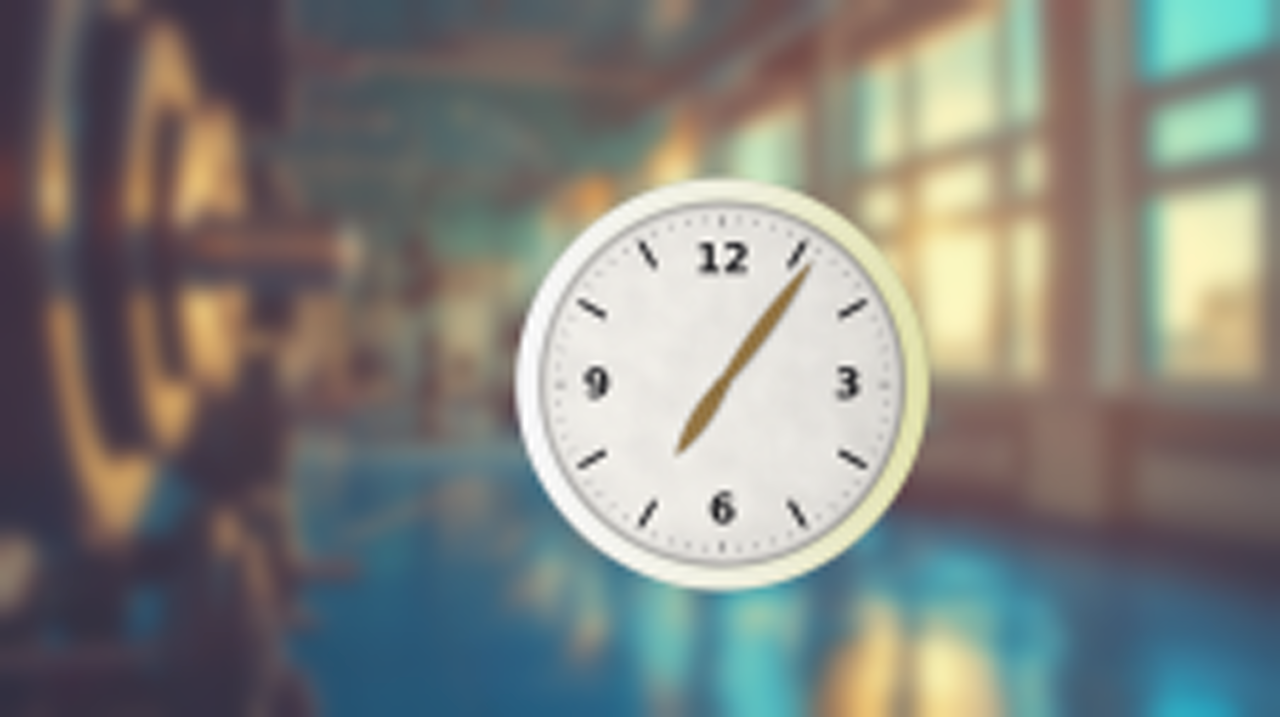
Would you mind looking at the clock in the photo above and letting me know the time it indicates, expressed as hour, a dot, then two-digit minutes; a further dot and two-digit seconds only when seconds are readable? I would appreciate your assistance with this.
7.06
